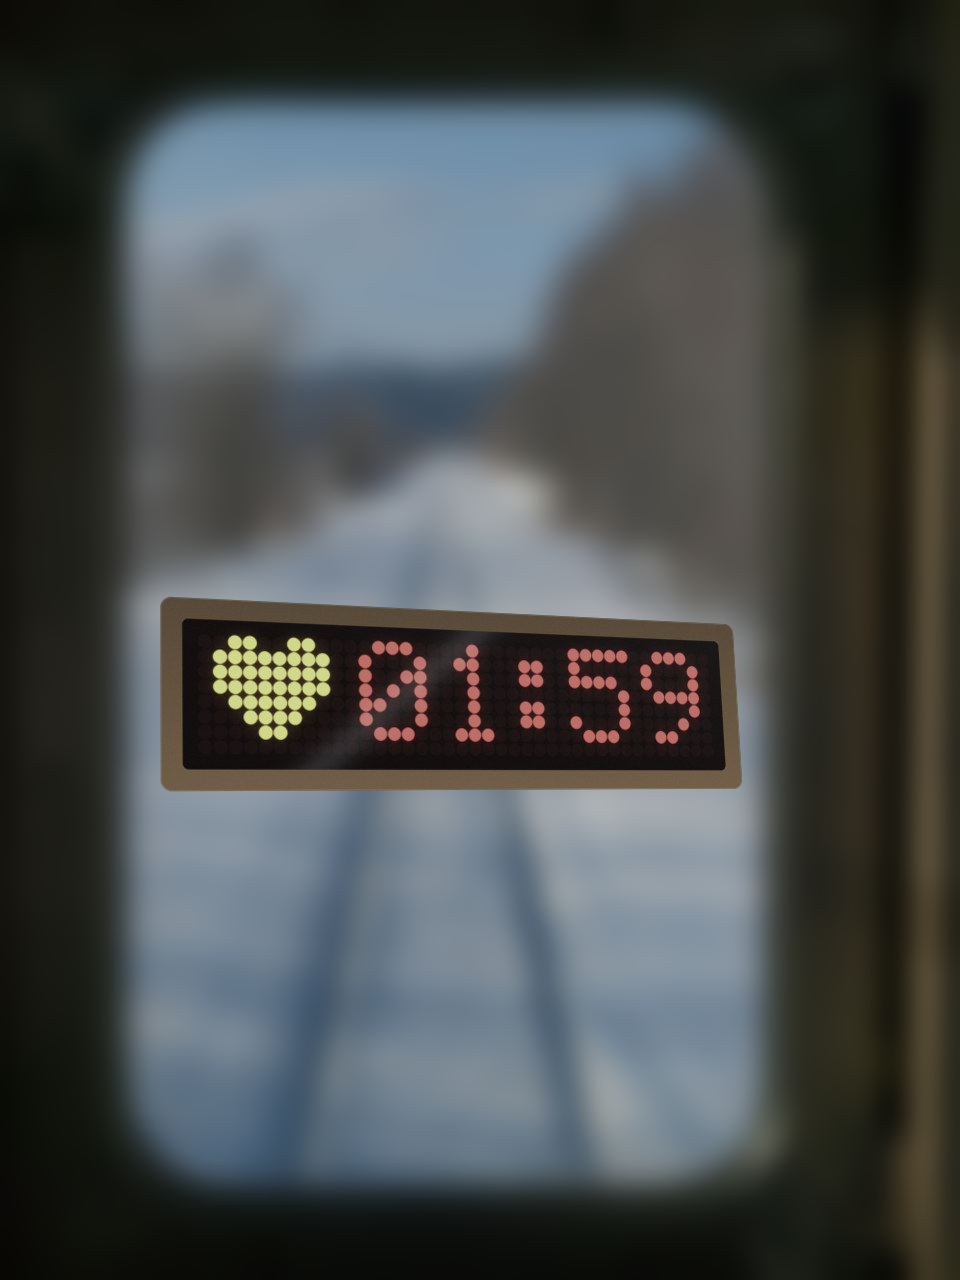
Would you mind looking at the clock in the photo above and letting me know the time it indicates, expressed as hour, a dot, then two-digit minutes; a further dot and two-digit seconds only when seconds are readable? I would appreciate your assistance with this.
1.59
